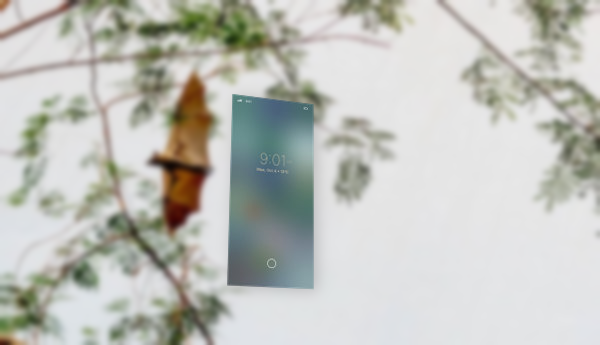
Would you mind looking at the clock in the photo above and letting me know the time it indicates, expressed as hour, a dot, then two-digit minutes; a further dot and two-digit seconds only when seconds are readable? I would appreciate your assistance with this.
9.01
